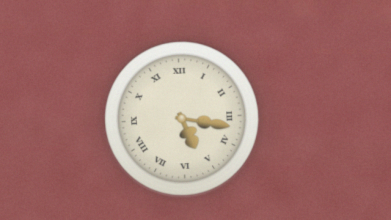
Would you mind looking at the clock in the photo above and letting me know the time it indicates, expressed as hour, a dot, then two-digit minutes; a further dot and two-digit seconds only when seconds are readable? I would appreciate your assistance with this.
5.17
